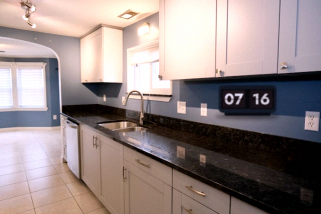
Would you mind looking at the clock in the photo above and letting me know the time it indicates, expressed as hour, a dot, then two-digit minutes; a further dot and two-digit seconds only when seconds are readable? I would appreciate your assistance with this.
7.16
